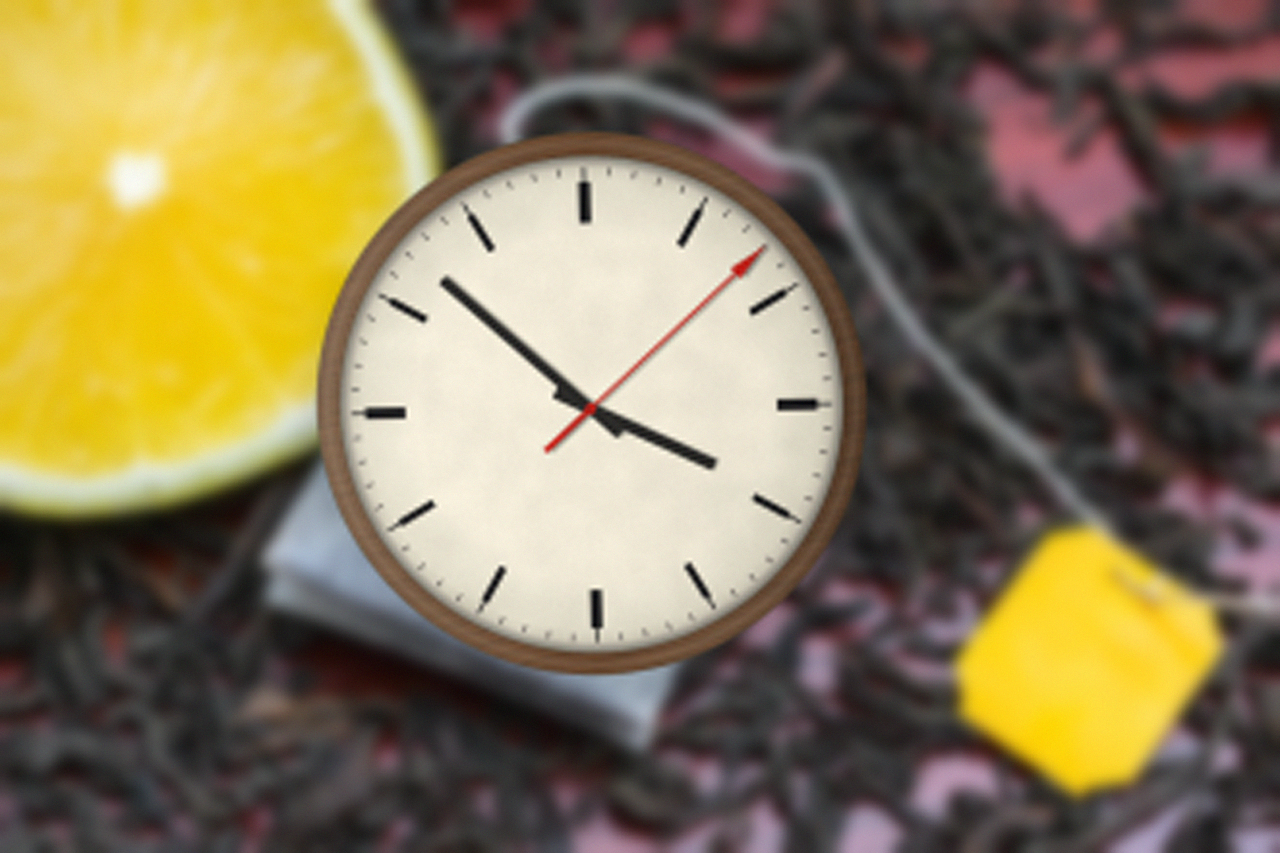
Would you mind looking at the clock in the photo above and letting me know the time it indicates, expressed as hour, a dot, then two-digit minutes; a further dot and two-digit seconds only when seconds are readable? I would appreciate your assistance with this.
3.52.08
